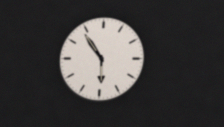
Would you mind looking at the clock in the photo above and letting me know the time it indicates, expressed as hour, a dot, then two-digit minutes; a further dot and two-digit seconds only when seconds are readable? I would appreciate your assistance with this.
5.54
